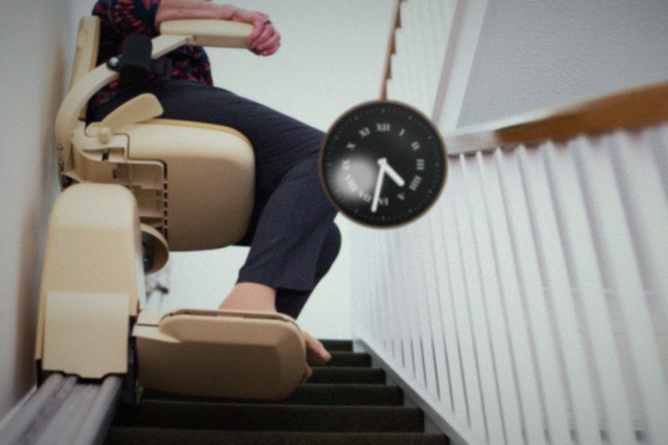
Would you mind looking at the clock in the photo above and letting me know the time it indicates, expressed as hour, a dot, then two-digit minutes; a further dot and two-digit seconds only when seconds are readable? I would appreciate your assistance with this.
4.32
